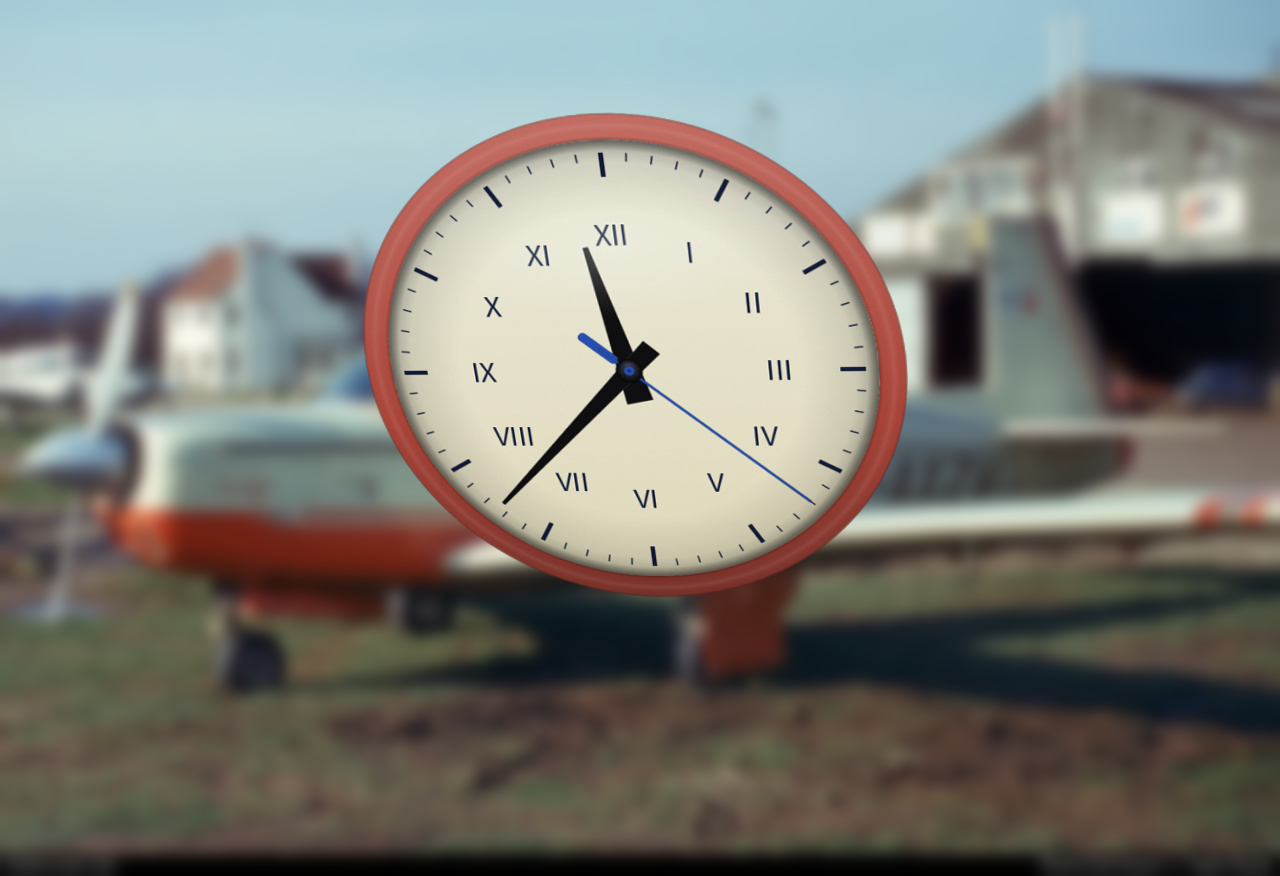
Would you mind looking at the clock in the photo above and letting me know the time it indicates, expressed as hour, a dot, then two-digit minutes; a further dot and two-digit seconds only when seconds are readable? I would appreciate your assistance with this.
11.37.22
